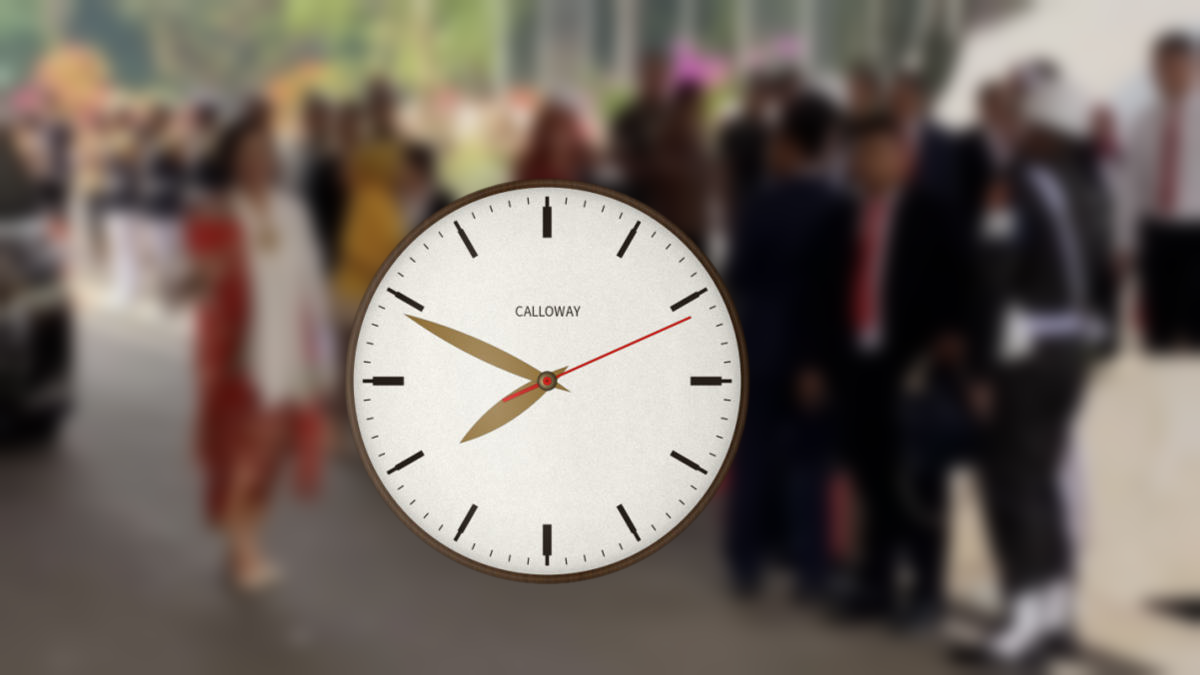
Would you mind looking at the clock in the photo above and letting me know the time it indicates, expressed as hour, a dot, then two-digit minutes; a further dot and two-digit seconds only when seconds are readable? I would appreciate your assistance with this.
7.49.11
